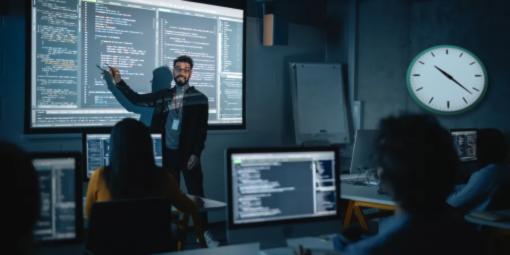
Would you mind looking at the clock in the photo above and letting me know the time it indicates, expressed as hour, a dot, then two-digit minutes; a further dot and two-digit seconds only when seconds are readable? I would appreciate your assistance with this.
10.22
